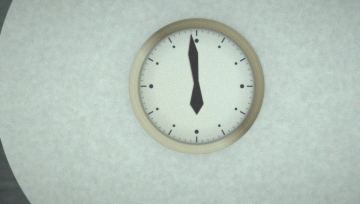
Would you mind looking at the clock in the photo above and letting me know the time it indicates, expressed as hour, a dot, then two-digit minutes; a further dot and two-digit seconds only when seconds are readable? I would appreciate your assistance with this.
5.59
